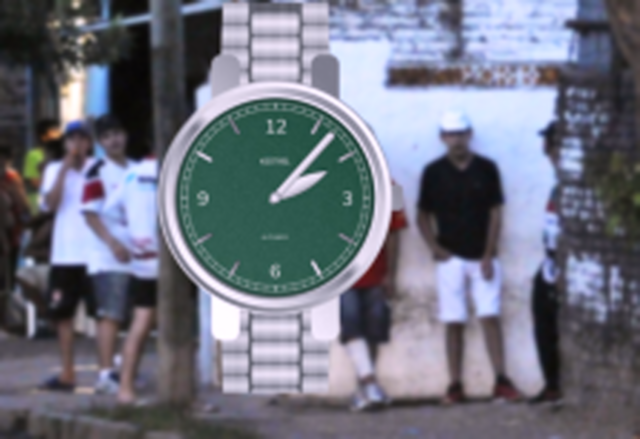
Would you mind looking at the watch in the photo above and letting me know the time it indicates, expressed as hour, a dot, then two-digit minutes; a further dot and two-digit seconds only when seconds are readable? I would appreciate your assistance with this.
2.07
